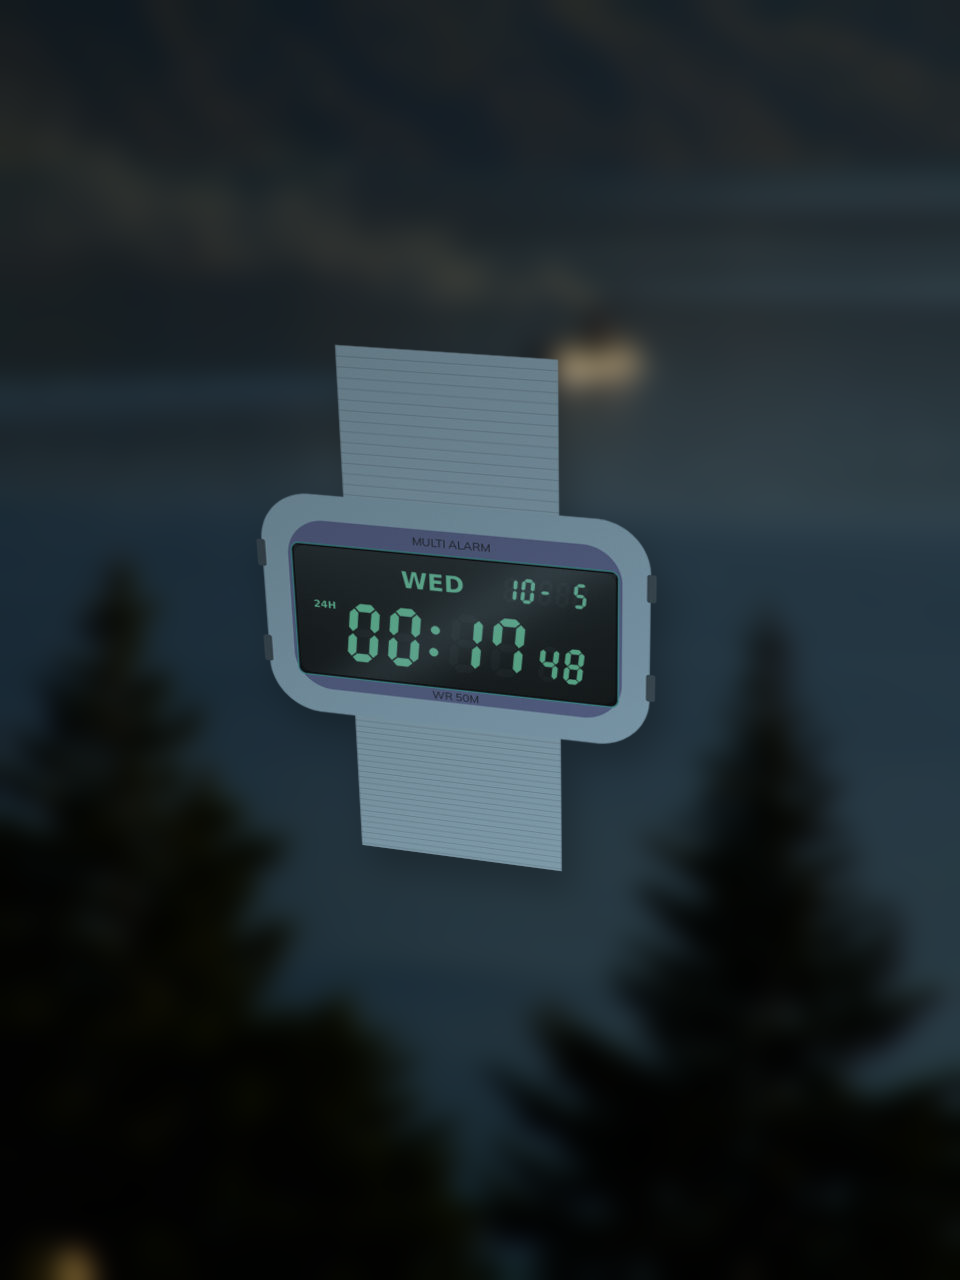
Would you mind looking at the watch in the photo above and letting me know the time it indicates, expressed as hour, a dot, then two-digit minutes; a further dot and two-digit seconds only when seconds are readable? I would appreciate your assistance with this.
0.17.48
